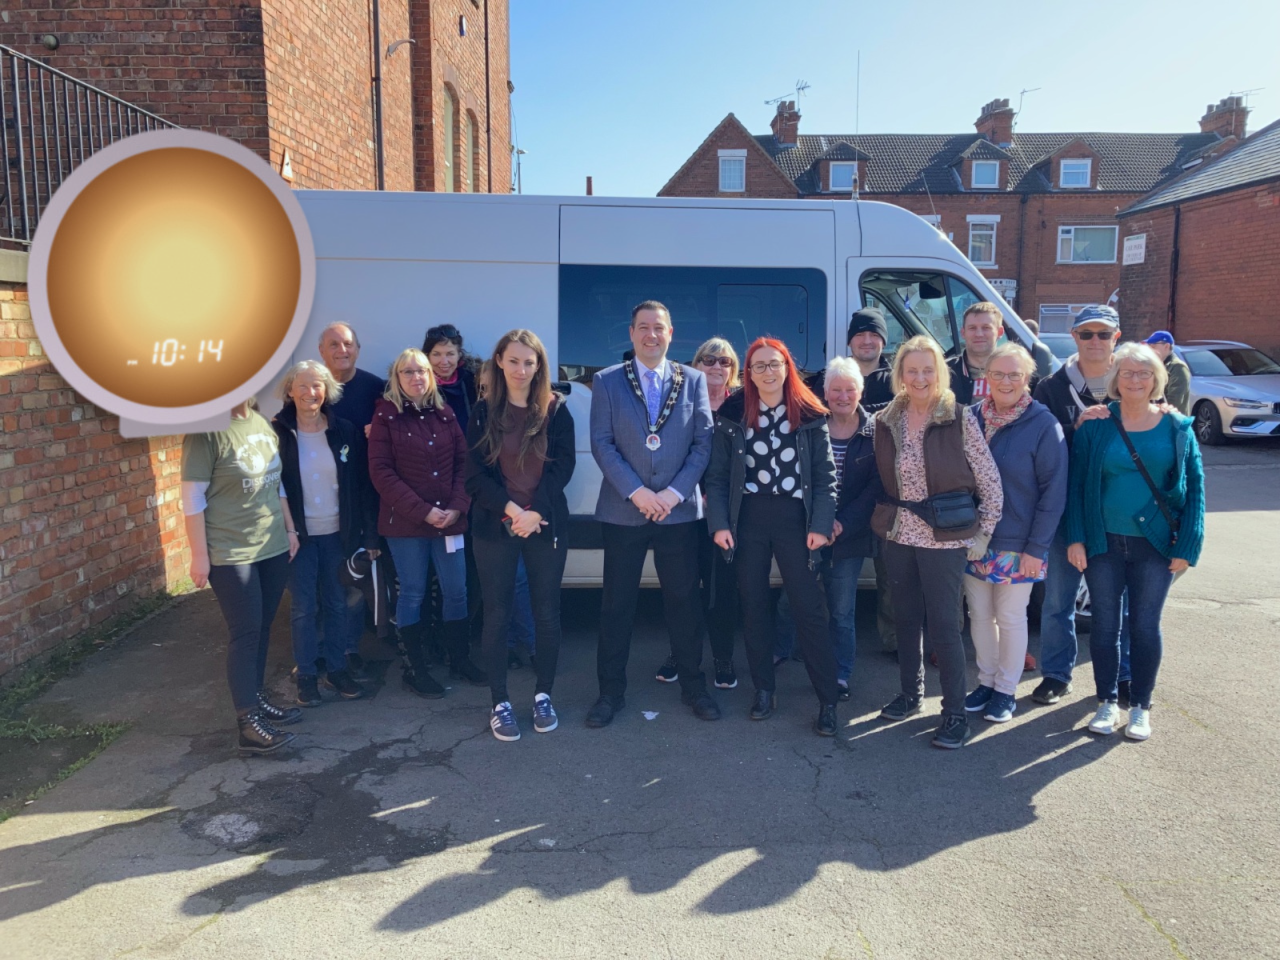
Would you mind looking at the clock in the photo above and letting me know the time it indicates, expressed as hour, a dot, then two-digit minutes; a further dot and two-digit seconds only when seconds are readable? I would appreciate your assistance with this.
10.14
